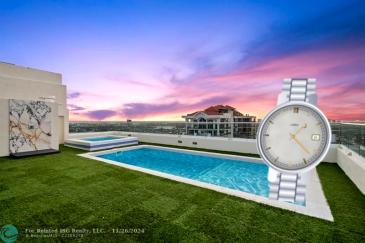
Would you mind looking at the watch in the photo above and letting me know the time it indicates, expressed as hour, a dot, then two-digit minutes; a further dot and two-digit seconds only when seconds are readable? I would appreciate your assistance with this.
1.22
